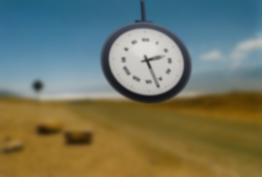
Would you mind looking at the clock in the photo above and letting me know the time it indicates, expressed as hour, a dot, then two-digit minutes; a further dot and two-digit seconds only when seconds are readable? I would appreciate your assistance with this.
2.27
